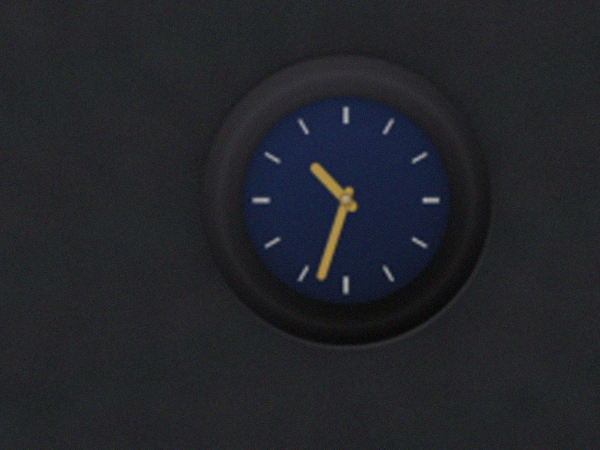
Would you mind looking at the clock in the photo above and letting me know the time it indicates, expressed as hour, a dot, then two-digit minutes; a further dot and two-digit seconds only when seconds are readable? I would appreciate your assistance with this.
10.33
